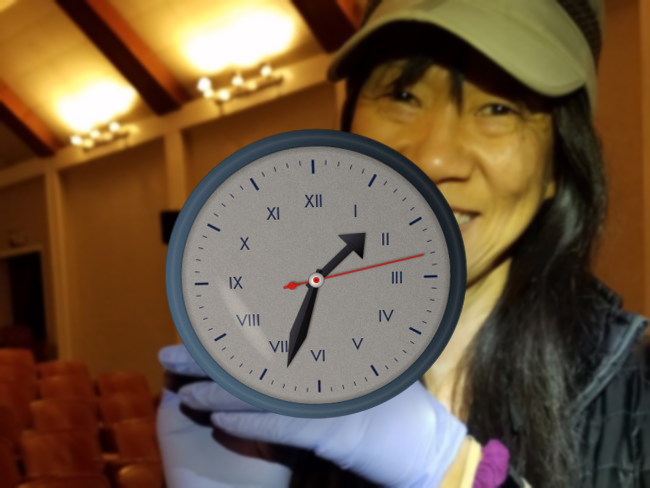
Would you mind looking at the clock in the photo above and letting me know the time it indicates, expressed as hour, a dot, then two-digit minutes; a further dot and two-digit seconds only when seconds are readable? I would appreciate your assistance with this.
1.33.13
